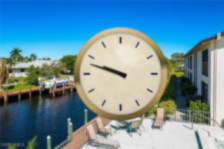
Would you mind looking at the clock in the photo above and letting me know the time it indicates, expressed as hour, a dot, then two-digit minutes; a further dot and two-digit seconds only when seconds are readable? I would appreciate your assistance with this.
9.48
